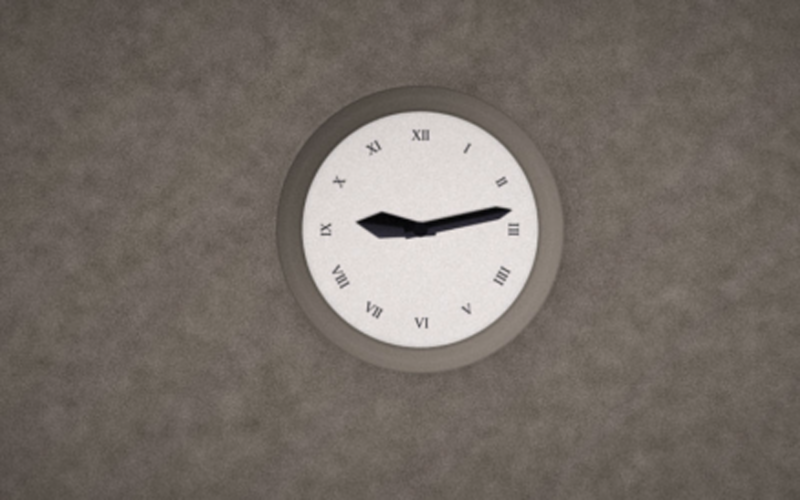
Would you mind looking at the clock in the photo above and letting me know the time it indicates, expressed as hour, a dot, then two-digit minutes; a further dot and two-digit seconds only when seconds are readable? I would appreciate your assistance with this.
9.13
